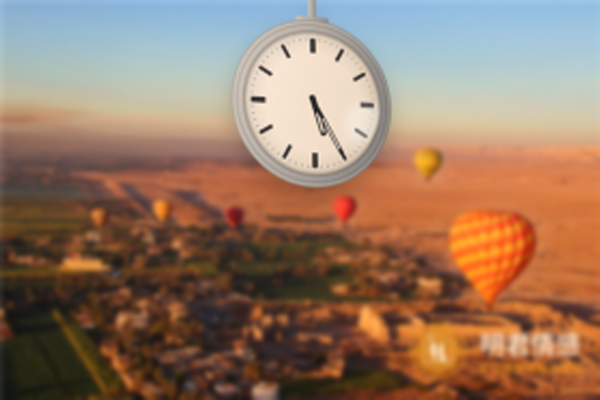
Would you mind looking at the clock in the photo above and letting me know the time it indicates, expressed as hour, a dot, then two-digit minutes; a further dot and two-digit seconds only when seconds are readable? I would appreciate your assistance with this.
5.25
